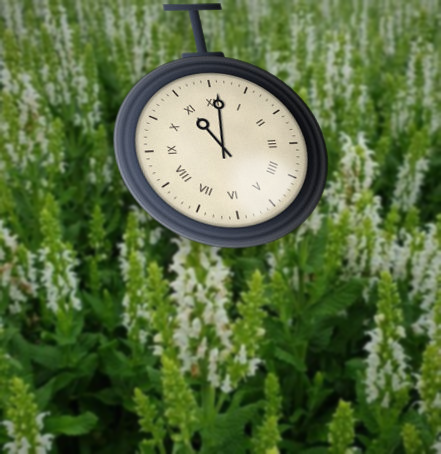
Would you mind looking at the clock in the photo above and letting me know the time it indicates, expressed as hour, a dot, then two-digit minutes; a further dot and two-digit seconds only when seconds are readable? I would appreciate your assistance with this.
11.01
